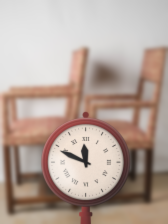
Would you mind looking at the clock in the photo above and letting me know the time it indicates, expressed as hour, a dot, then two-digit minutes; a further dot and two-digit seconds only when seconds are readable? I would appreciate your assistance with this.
11.49
